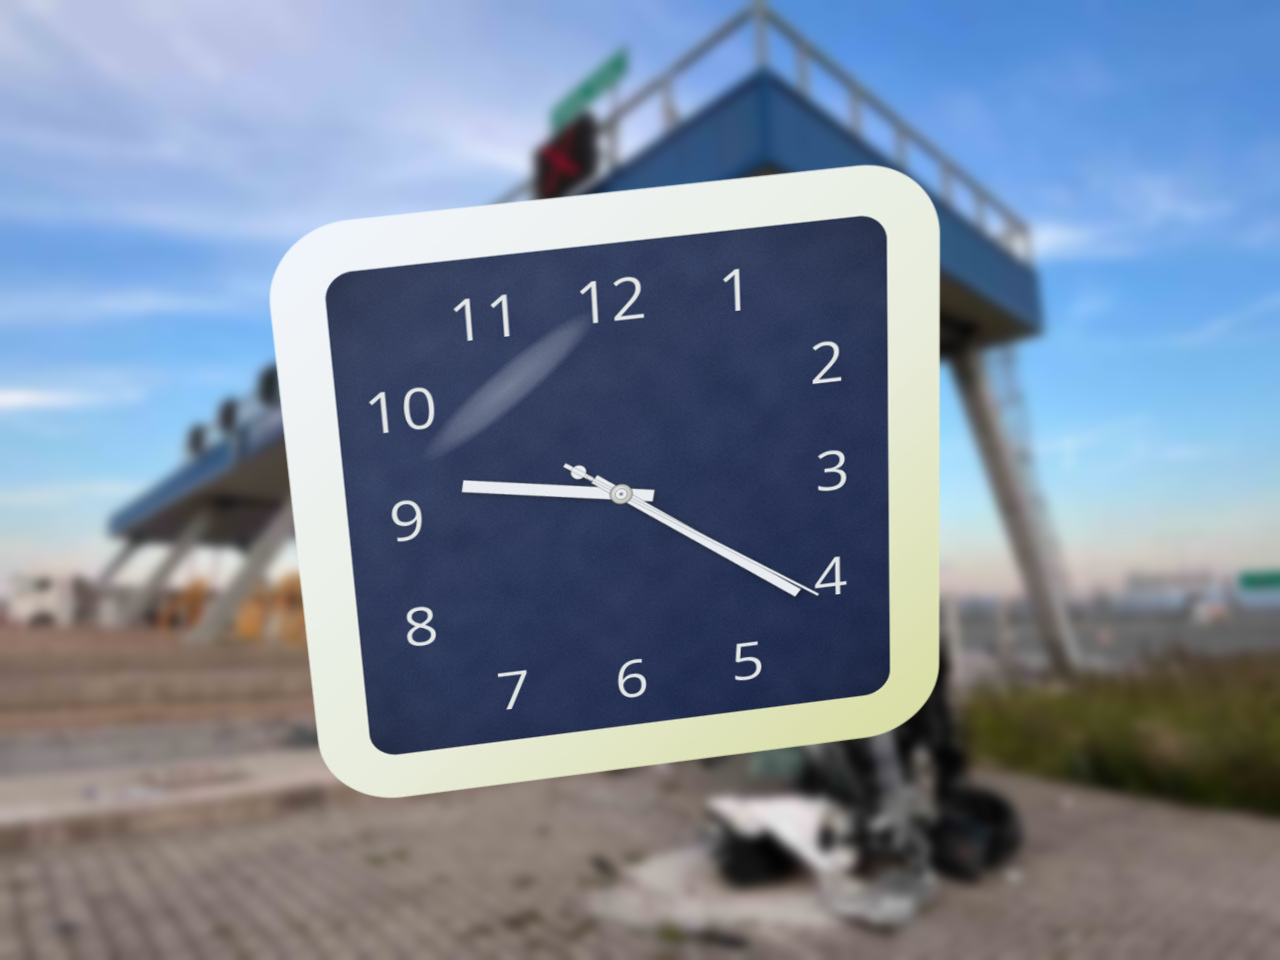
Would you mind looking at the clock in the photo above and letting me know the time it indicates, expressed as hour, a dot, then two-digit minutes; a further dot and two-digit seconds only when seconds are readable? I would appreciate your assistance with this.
9.21.21
